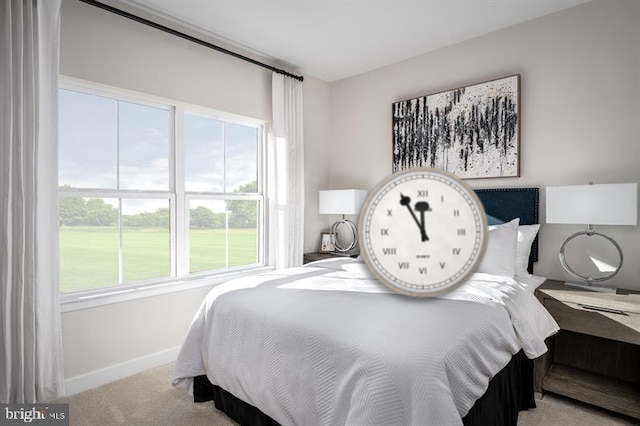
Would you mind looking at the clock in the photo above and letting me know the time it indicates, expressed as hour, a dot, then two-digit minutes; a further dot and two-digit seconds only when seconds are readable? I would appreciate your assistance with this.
11.55
